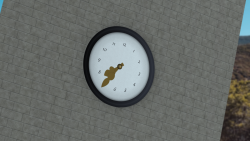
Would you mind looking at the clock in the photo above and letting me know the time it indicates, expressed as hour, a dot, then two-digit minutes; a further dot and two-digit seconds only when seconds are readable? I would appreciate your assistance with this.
7.35
